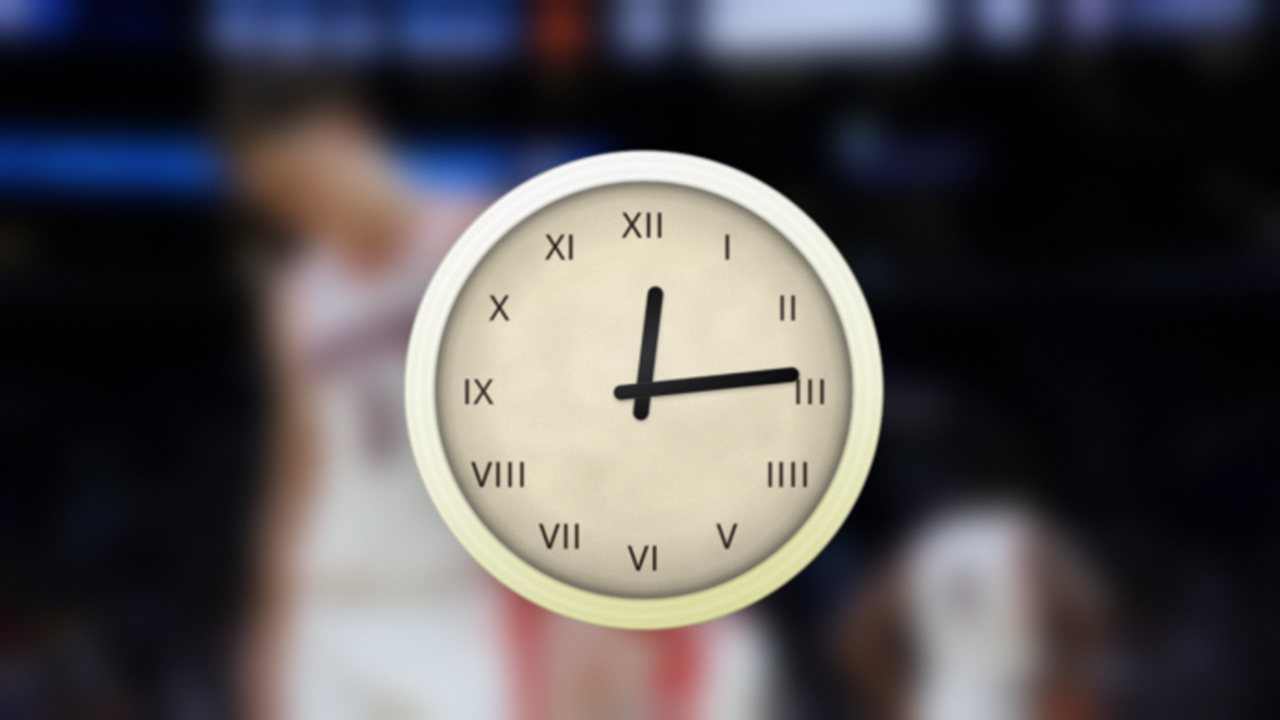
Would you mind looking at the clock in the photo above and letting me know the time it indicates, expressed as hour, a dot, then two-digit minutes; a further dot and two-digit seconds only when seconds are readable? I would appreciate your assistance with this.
12.14
